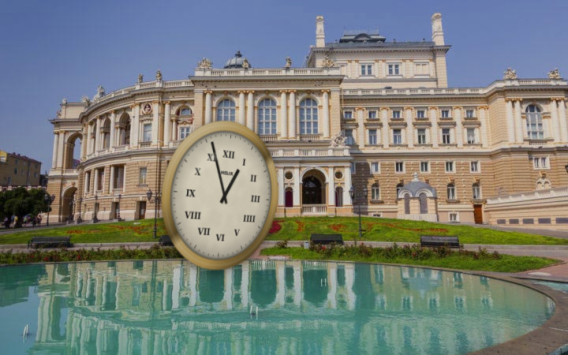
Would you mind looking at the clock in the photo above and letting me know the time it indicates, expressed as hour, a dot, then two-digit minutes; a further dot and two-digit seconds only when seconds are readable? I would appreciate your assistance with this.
12.56
